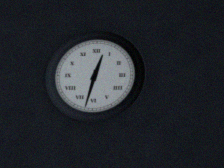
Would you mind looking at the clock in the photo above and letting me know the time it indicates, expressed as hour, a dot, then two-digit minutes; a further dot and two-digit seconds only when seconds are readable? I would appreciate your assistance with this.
12.32
